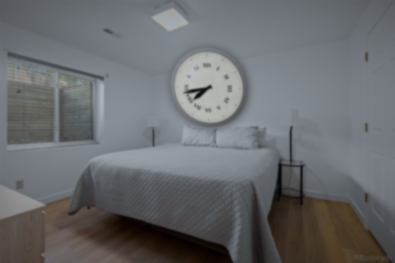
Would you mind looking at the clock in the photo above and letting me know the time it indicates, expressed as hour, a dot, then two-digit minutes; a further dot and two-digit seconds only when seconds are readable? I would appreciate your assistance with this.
7.43
